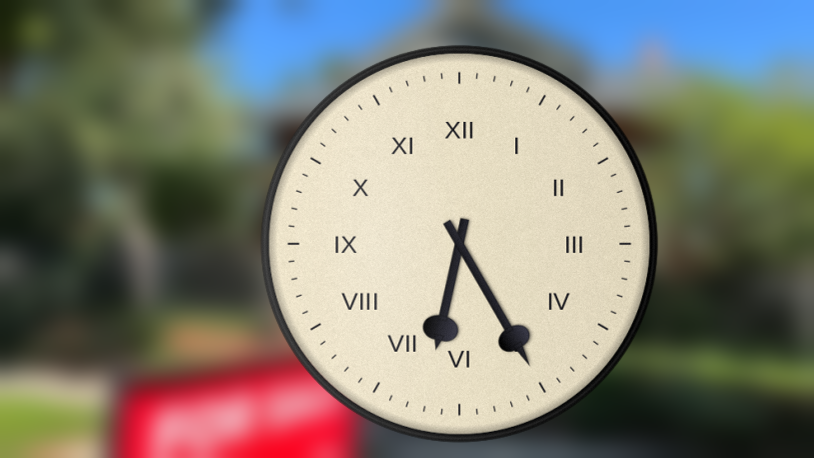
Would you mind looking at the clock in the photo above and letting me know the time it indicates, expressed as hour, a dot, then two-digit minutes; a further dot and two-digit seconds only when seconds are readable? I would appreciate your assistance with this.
6.25
